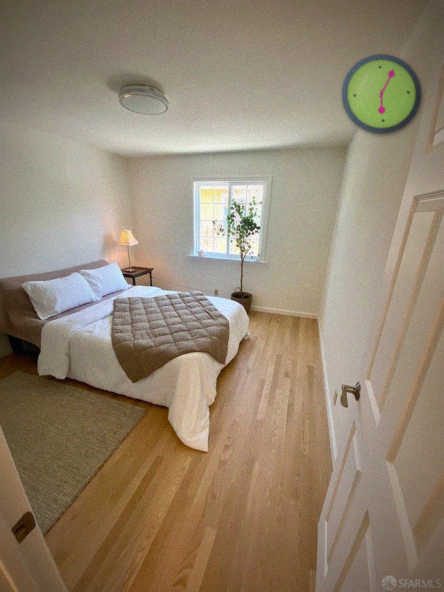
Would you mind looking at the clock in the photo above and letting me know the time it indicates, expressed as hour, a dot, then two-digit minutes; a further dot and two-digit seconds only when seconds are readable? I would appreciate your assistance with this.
6.05
